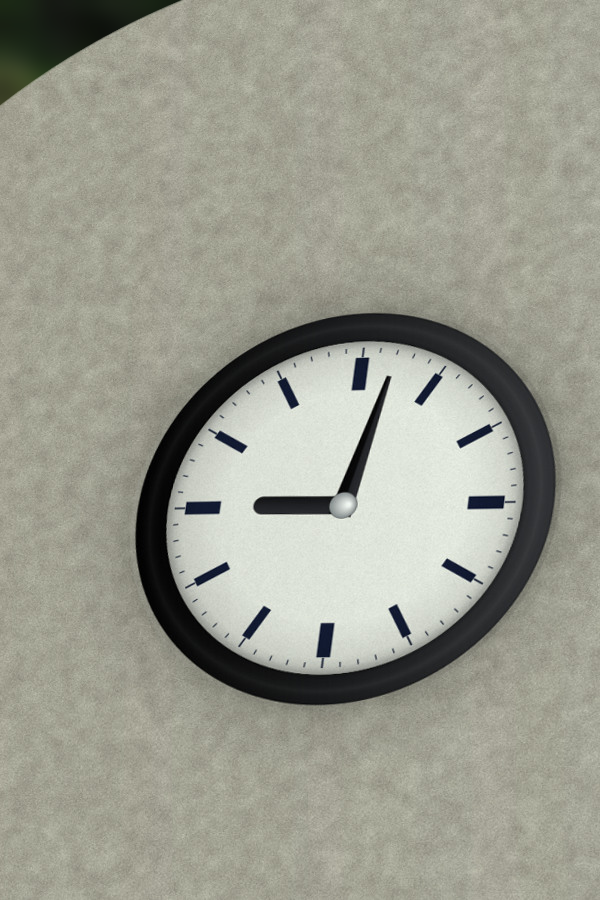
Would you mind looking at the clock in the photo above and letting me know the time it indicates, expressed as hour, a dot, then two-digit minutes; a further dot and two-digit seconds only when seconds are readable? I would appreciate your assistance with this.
9.02
